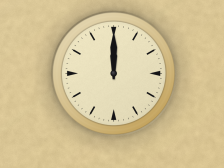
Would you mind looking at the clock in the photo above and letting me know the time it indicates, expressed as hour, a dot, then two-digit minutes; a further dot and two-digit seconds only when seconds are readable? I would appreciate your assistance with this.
12.00
